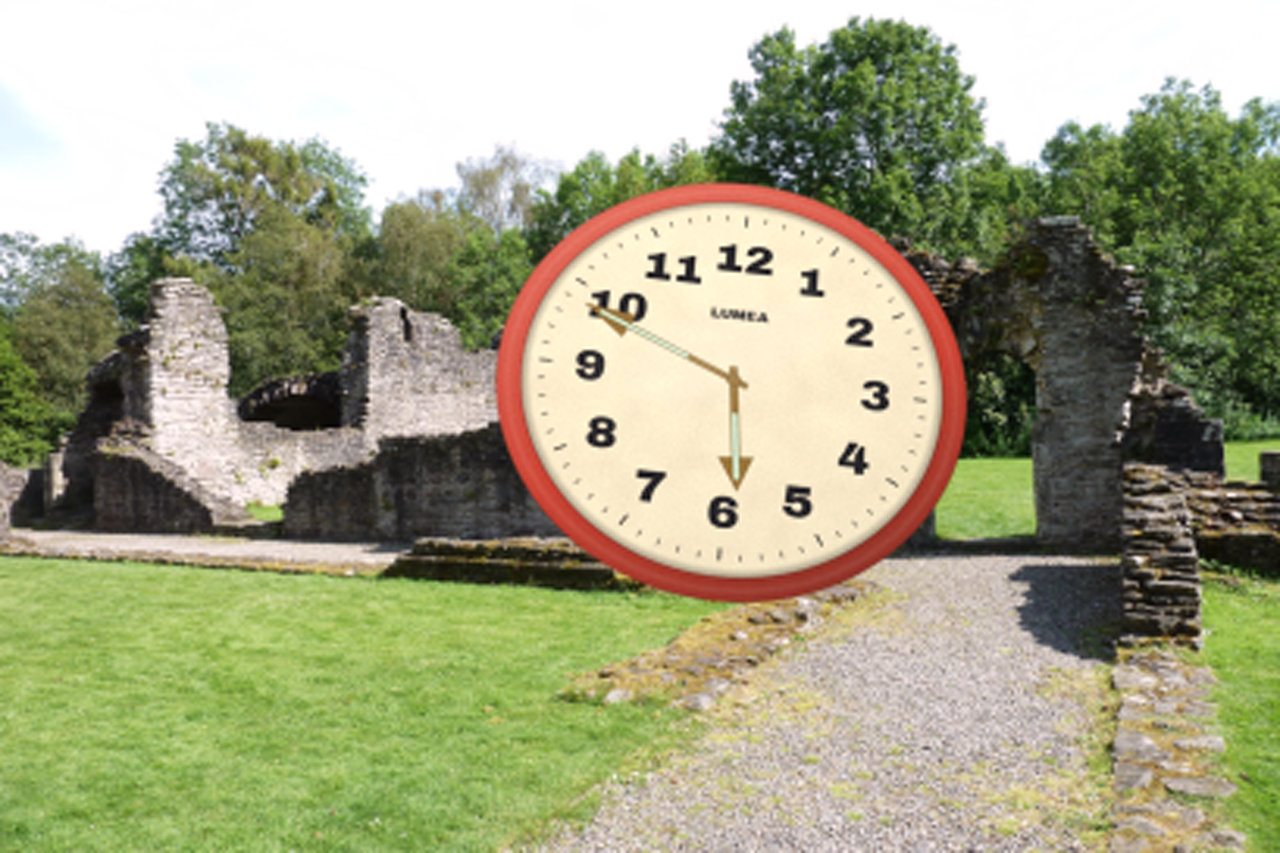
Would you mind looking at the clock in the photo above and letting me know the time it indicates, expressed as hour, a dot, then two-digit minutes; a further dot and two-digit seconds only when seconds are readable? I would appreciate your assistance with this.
5.49
